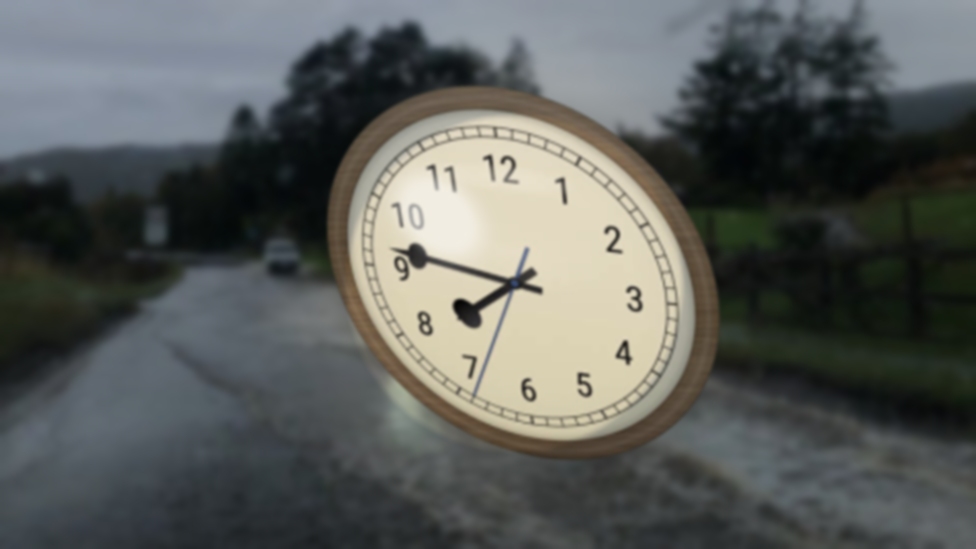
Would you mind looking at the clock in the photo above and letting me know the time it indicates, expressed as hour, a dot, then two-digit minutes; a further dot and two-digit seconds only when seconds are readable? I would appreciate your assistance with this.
7.46.34
